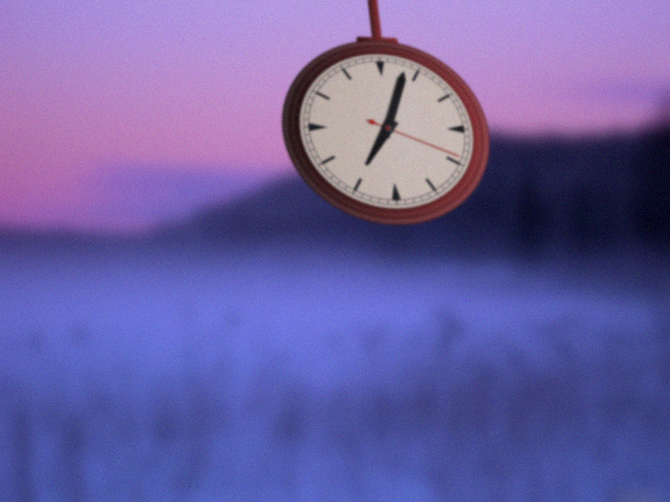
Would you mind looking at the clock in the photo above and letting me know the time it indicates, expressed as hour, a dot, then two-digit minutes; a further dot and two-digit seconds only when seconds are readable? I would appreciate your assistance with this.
7.03.19
